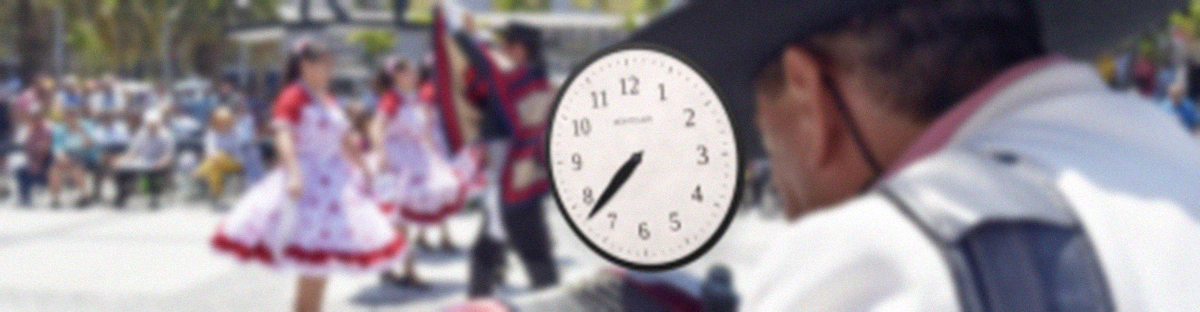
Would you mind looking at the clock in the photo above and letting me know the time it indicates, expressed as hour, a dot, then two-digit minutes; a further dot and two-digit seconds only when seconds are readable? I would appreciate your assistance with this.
7.38
